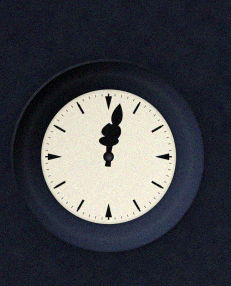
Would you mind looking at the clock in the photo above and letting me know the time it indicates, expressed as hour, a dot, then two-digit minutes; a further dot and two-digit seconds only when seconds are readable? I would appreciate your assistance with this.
12.02
